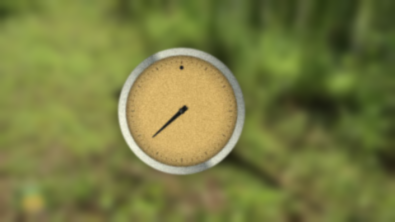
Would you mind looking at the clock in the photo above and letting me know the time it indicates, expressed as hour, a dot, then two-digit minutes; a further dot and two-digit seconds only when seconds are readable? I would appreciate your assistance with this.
7.38
